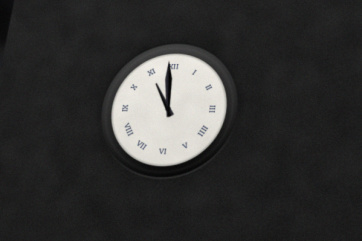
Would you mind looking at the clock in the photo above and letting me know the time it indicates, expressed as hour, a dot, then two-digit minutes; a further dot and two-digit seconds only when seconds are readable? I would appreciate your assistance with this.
10.59
